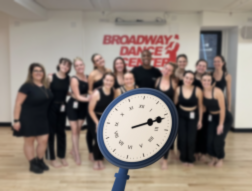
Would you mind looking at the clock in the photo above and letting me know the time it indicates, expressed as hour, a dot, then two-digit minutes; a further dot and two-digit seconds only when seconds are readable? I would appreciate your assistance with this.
2.11
